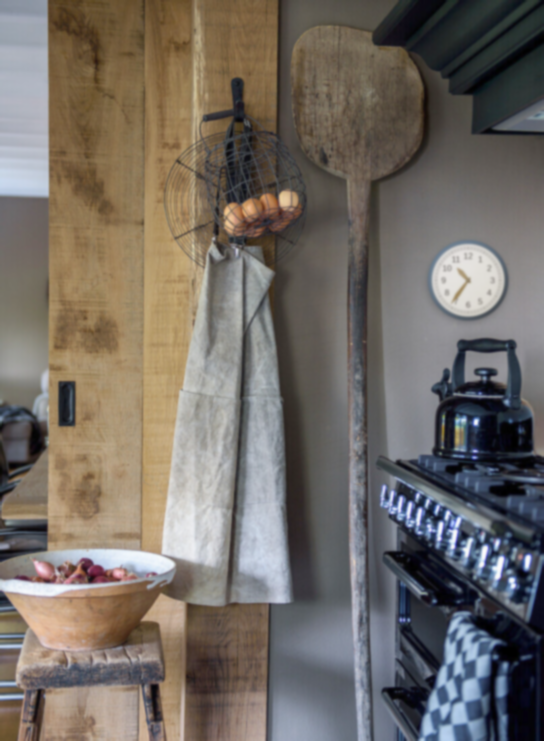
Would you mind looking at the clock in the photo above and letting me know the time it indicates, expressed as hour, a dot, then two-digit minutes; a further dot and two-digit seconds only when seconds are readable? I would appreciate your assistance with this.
10.36
